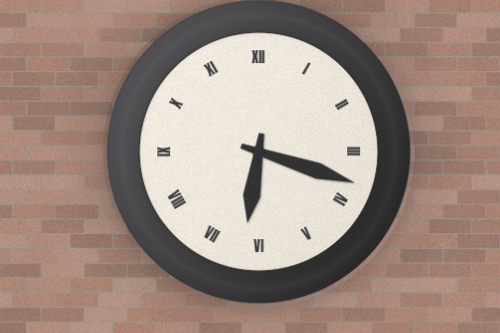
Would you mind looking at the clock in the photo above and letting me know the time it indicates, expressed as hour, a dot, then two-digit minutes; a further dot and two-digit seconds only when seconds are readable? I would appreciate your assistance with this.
6.18
